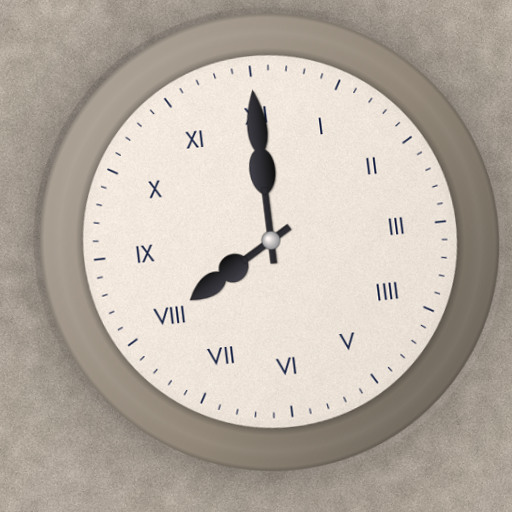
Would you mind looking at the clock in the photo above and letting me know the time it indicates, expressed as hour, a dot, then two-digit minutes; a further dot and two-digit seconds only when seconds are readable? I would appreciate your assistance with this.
8.00
